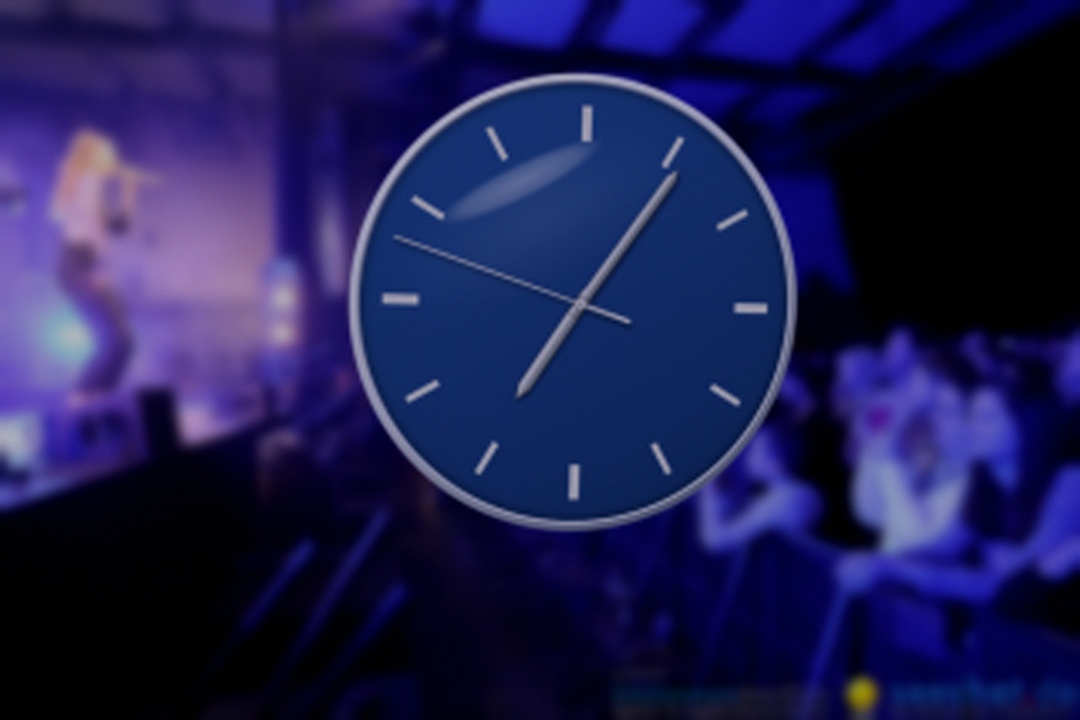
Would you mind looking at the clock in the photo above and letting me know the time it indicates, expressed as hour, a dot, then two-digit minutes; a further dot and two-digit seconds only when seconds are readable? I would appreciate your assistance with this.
7.05.48
